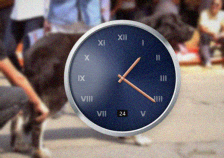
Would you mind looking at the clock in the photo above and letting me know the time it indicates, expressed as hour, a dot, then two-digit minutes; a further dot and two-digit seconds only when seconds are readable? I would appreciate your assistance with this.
1.21
